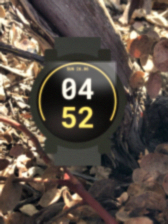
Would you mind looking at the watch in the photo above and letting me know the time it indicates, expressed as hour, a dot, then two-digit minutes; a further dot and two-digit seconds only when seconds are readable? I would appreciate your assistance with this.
4.52
